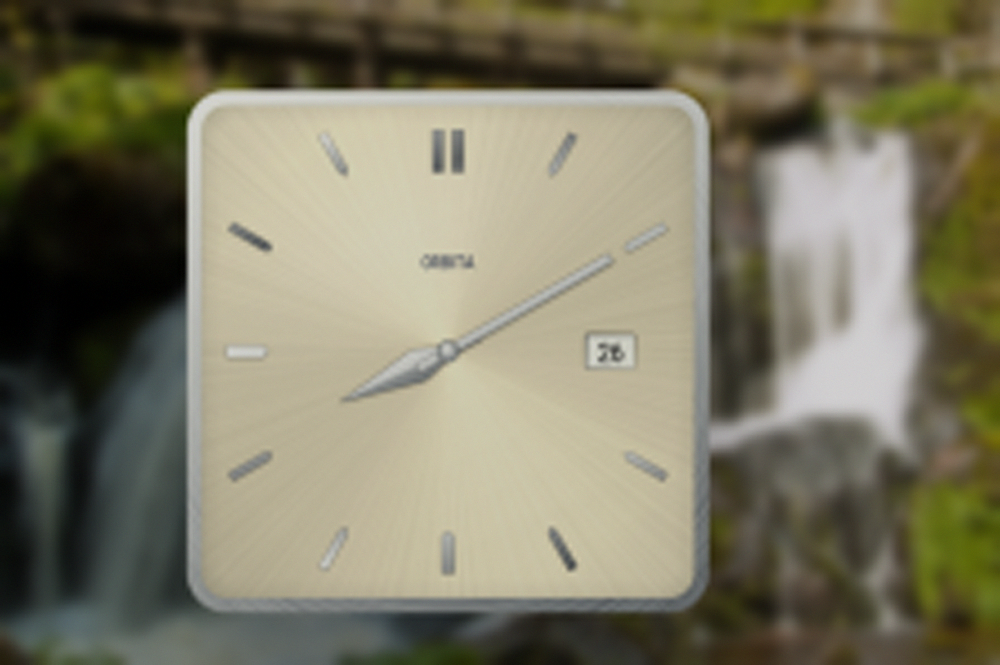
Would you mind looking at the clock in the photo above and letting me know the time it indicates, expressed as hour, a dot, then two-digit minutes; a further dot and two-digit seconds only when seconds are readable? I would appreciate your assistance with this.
8.10
